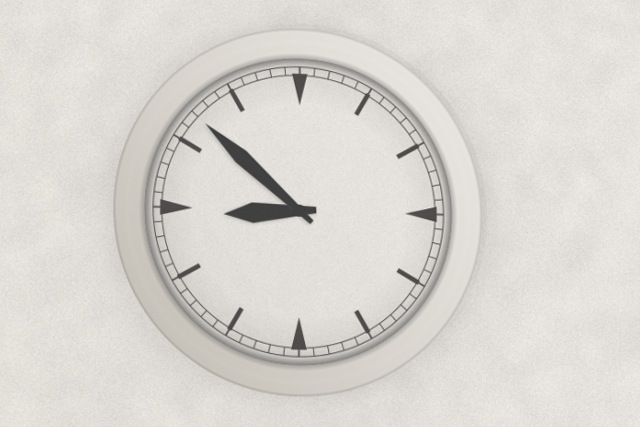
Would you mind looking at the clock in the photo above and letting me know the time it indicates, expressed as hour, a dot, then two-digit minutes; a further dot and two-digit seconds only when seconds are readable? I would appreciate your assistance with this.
8.52
